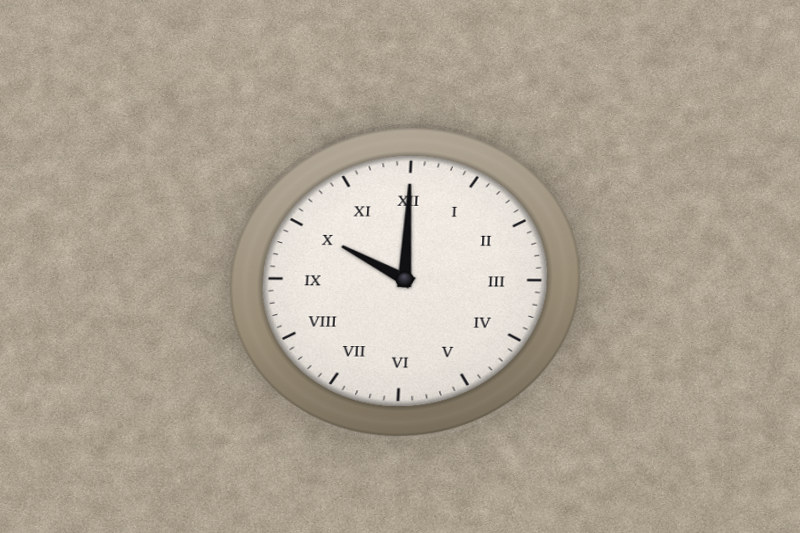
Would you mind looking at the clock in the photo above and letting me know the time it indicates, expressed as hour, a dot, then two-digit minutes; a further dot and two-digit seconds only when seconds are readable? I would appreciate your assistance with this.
10.00
